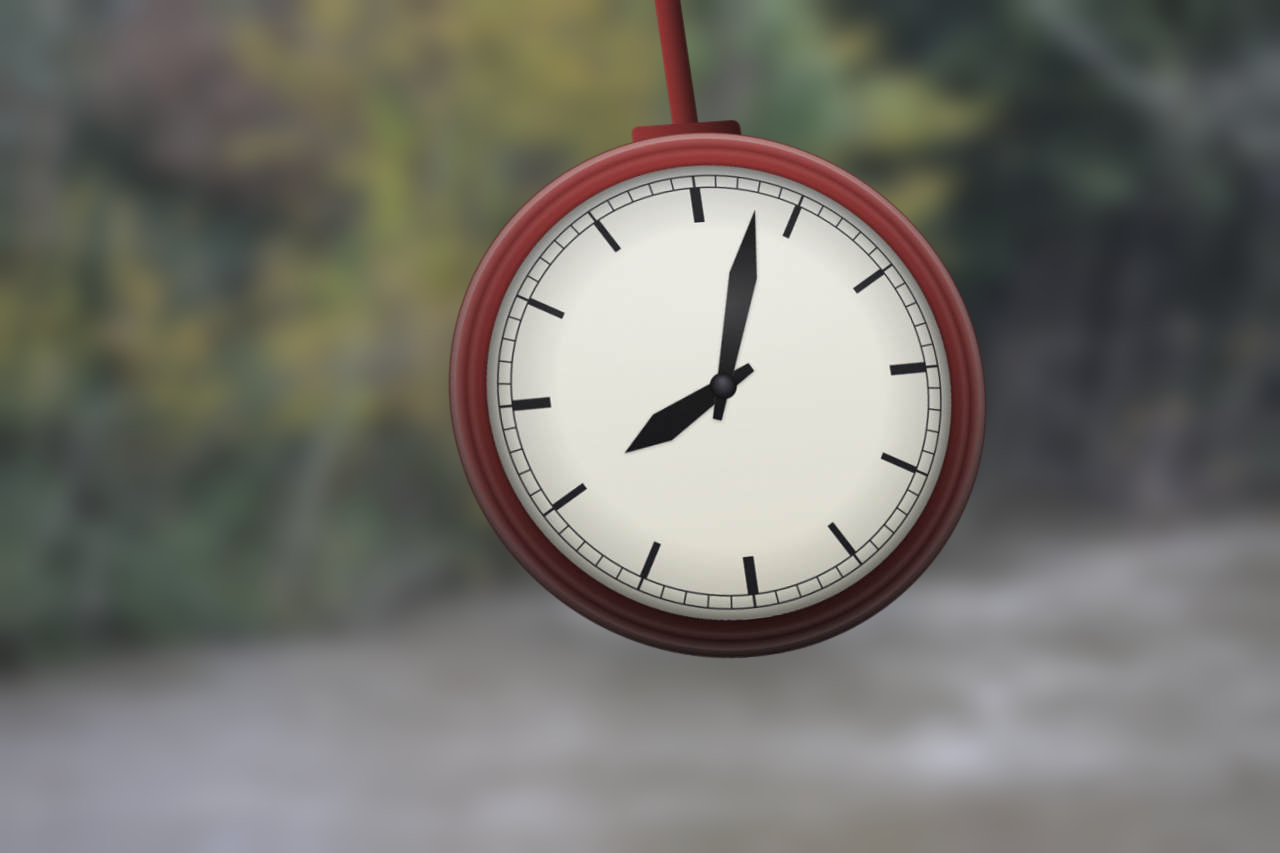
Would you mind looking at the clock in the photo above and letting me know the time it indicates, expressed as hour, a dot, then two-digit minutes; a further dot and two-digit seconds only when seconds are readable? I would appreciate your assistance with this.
8.03
